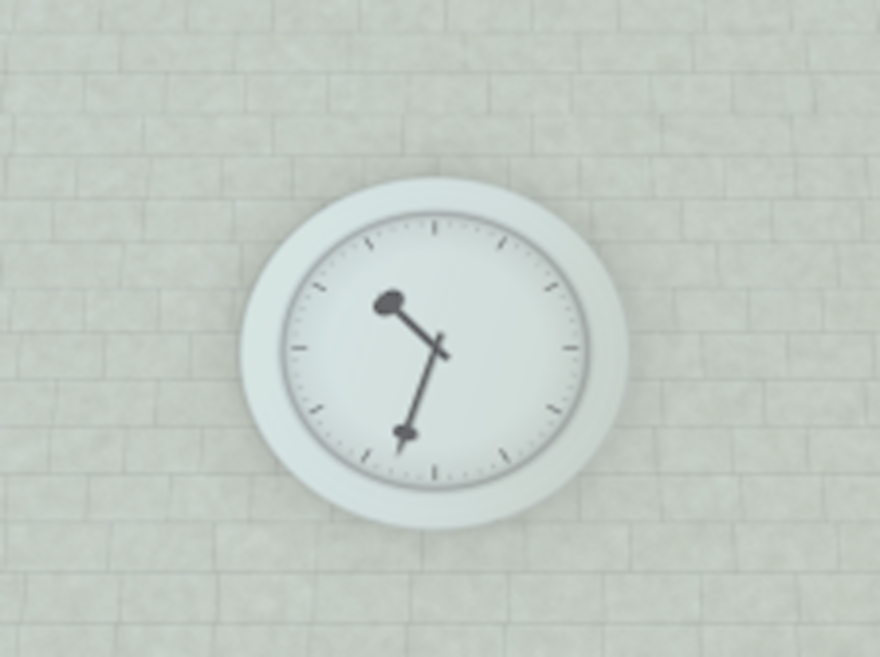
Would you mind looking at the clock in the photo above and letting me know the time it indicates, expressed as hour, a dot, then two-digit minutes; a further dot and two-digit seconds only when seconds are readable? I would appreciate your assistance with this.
10.33
